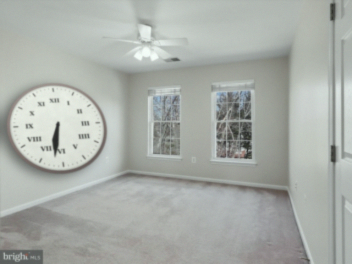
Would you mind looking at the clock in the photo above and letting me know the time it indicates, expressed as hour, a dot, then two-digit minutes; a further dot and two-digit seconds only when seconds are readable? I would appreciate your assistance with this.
6.32
